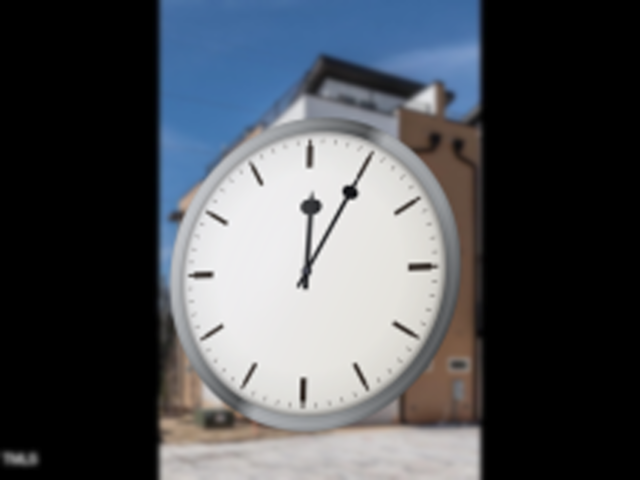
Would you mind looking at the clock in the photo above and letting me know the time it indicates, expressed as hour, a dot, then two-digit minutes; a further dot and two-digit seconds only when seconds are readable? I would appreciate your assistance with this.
12.05
